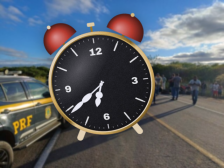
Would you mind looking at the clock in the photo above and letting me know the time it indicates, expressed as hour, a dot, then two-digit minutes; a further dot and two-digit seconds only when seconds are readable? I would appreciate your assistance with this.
6.39
